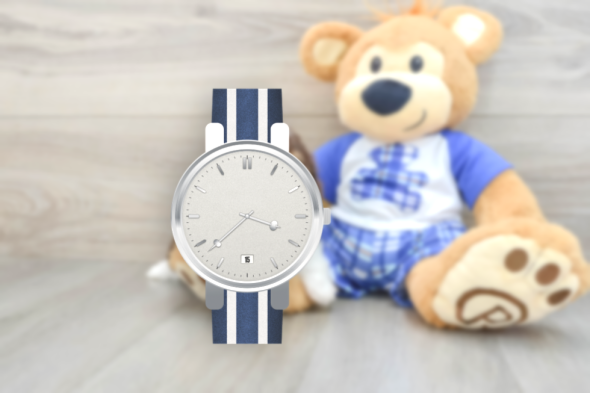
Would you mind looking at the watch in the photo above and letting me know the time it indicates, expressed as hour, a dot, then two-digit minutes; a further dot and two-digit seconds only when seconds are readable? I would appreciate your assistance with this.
3.38
